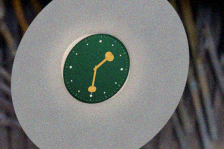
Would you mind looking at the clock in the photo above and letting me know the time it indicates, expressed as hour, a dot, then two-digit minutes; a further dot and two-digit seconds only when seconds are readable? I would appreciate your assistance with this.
1.30
